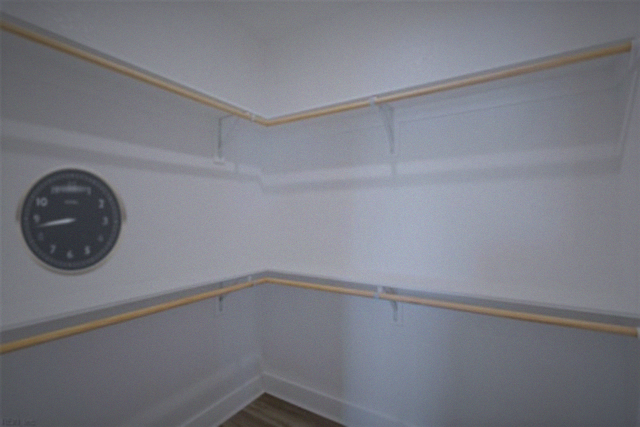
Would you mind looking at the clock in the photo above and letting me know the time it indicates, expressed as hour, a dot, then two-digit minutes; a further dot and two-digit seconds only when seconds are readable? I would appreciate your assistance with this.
8.43
